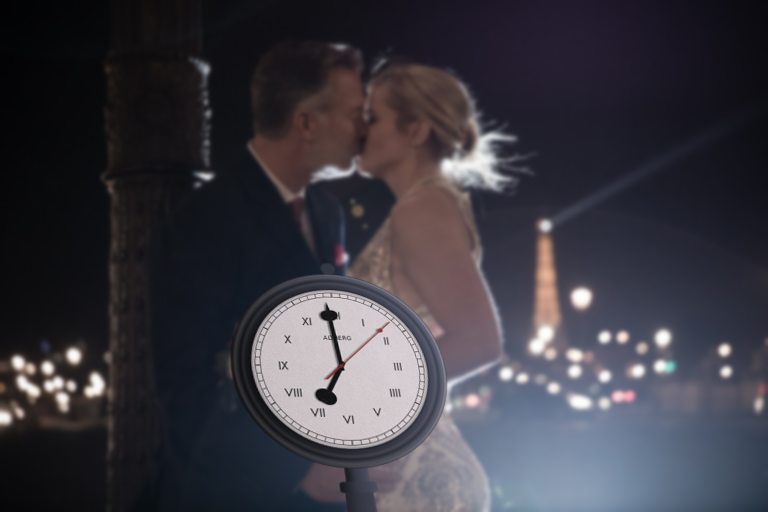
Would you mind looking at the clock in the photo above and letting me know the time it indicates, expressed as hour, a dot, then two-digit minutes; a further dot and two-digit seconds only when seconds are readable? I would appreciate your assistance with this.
6.59.08
